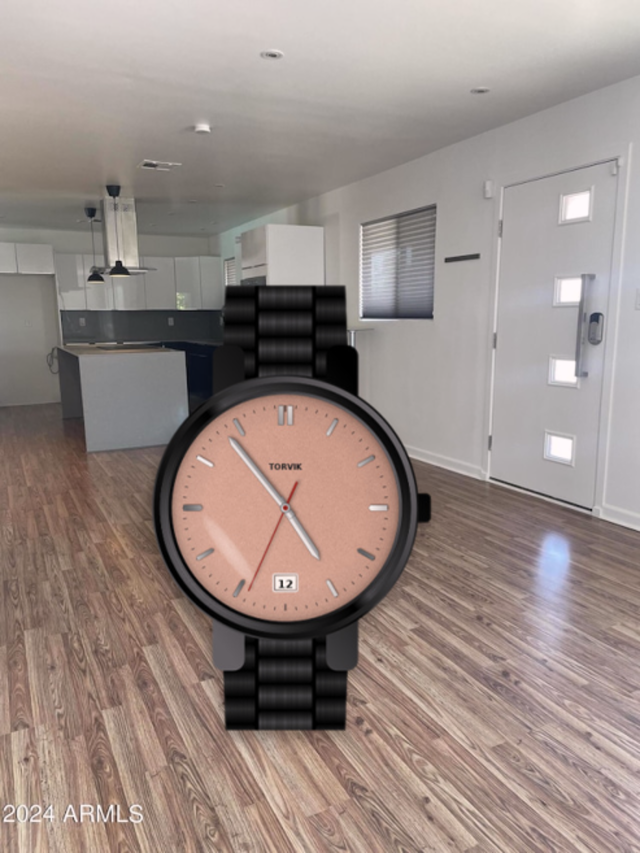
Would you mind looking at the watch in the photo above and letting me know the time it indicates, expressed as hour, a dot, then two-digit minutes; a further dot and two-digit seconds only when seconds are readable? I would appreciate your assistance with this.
4.53.34
